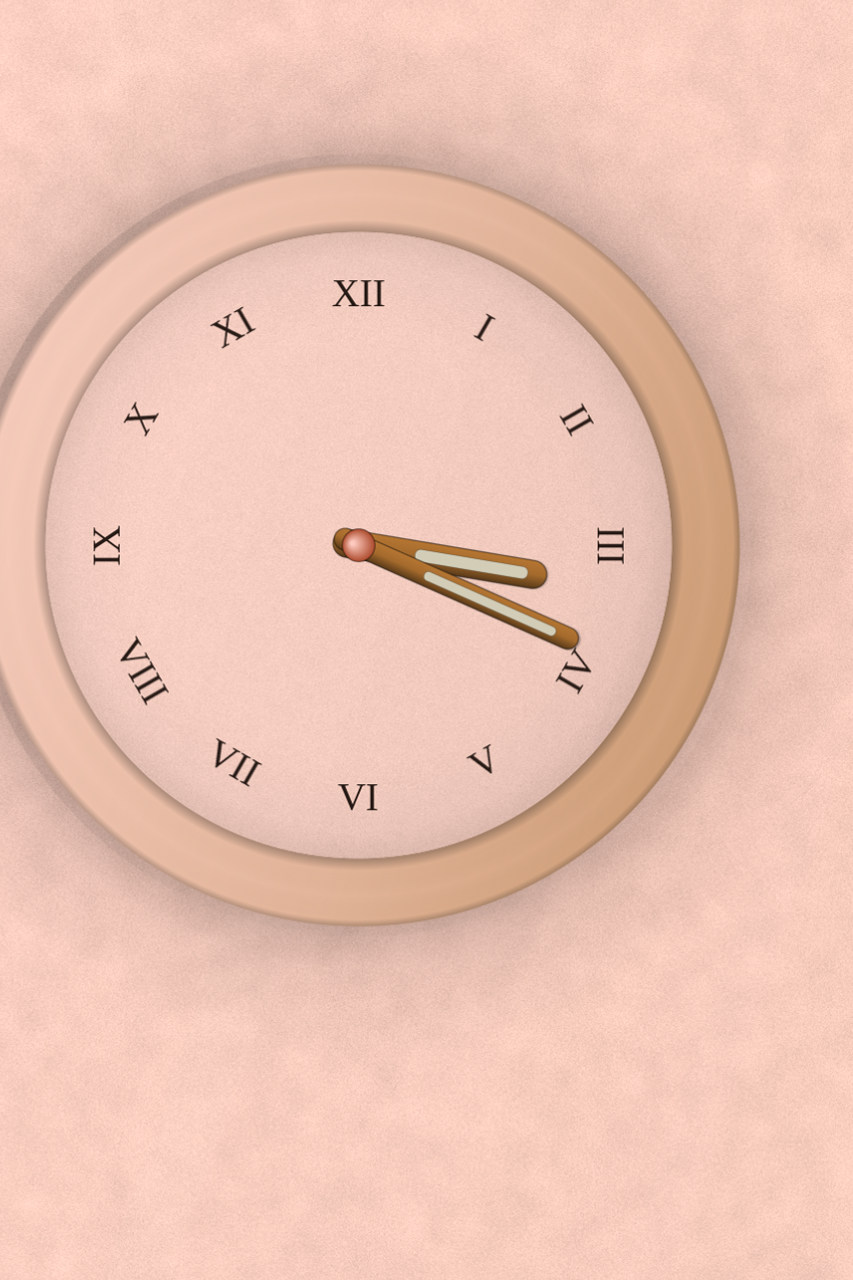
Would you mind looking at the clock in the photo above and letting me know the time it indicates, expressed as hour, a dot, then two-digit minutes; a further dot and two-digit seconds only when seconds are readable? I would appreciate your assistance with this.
3.19
